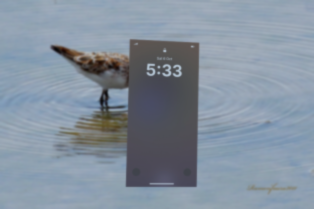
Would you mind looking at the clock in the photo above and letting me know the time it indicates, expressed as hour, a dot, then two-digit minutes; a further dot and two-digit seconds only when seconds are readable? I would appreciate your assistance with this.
5.33
